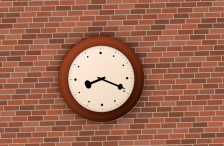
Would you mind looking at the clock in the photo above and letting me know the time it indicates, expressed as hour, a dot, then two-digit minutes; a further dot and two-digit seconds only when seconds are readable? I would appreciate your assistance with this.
8.19
